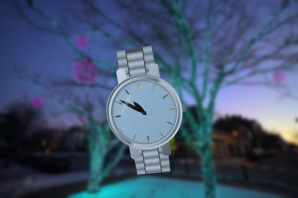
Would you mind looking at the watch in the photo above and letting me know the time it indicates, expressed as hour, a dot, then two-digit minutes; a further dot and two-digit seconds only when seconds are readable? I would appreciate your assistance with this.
10.51
